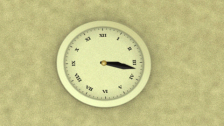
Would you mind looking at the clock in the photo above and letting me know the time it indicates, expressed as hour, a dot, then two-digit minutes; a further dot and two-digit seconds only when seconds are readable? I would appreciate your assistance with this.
3.17
